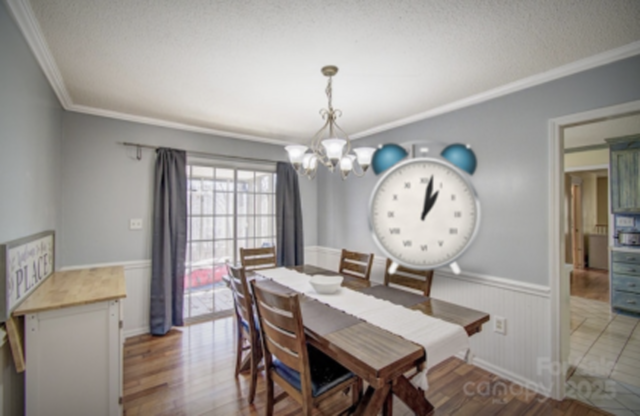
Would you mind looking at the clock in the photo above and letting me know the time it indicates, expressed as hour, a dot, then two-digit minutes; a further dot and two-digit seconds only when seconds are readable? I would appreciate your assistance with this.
1.02
